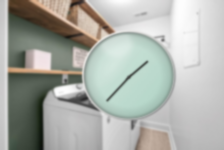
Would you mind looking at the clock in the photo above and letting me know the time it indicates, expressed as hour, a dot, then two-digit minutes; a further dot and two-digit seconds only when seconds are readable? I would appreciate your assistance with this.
1.37
